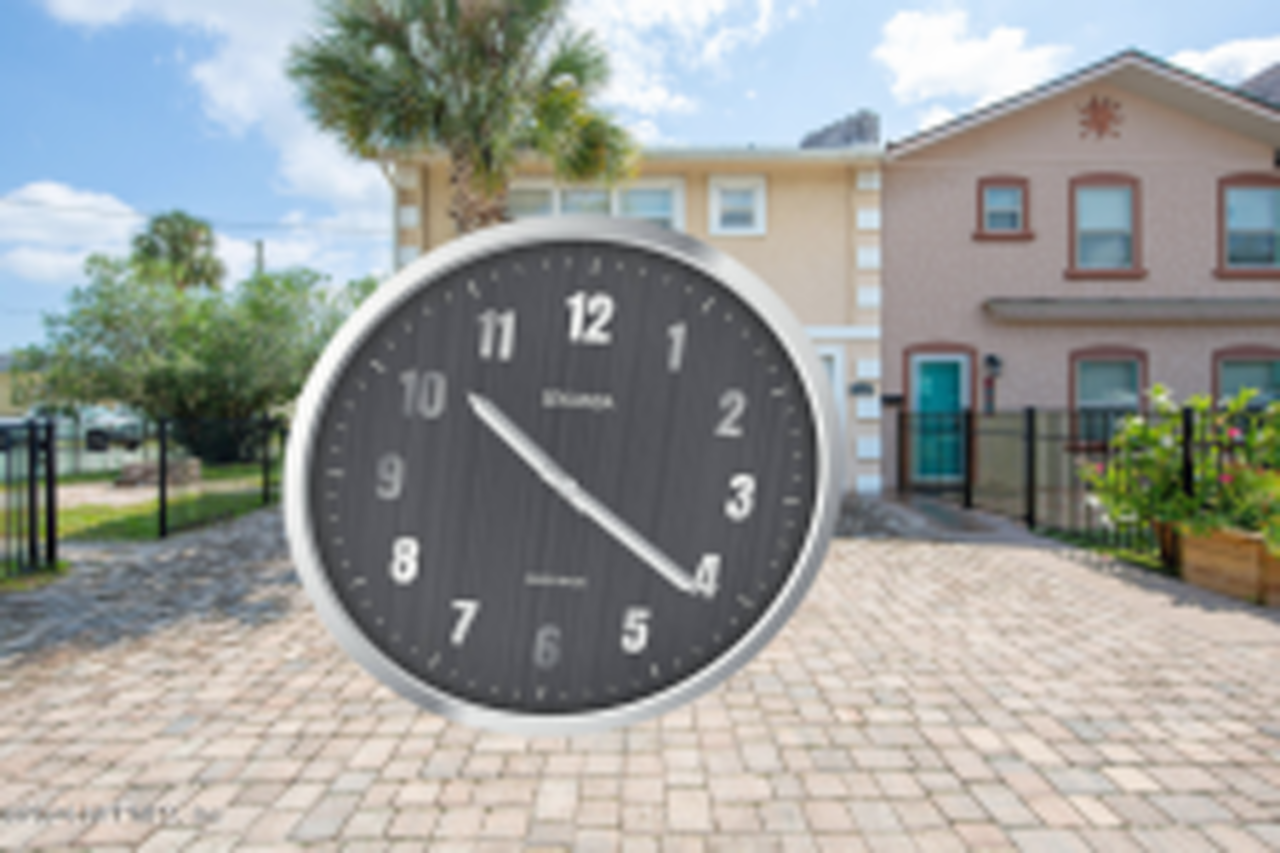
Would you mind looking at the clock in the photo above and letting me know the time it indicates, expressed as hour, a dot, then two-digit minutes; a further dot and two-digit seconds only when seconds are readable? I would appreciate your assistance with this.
10.21
